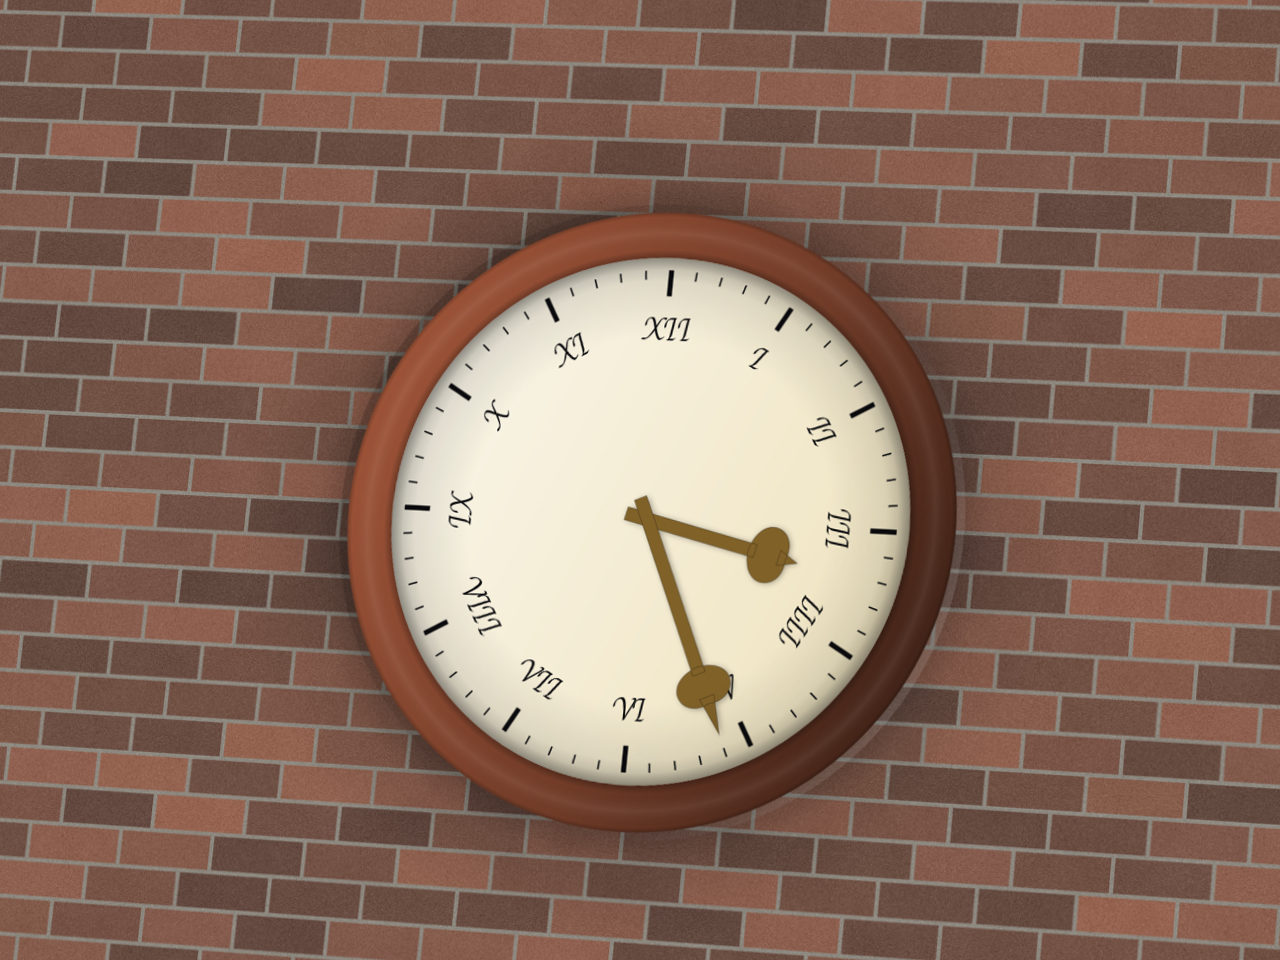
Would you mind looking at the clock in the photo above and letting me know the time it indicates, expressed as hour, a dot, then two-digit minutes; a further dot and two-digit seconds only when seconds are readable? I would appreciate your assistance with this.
3.26
